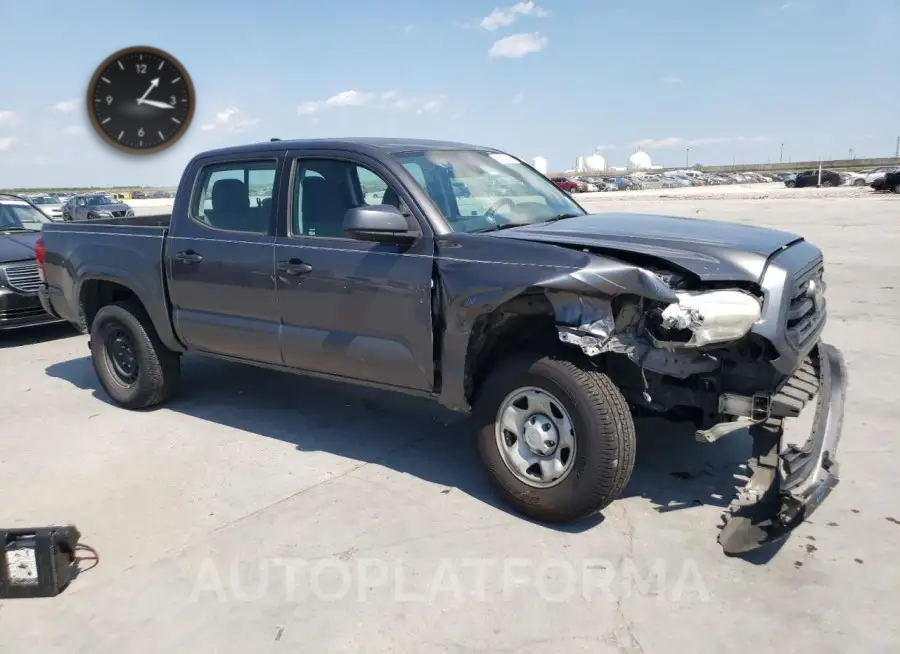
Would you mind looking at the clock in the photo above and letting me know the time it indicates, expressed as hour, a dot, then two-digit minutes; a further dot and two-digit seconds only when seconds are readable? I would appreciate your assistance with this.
1.17
